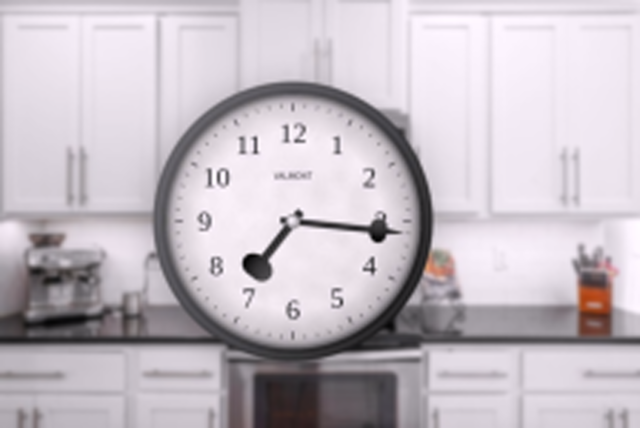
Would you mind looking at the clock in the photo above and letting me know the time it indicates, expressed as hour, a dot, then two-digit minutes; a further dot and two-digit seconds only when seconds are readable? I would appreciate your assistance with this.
7.16
